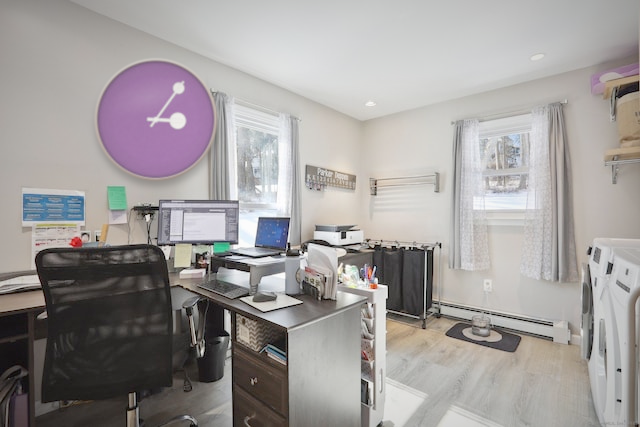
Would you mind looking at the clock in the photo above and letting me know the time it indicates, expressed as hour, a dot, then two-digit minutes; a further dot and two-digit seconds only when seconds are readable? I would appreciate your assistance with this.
3.06
